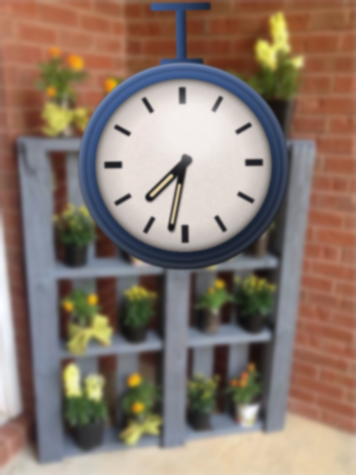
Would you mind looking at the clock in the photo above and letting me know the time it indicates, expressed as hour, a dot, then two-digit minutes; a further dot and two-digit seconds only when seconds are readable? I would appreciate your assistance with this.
7.32
